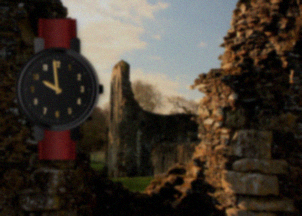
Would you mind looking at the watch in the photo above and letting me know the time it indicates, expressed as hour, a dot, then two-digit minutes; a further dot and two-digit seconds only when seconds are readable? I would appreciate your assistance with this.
9.59
